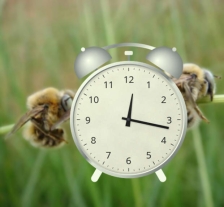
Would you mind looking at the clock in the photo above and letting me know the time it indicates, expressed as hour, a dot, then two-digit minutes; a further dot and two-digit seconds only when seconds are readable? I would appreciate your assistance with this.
12.17
